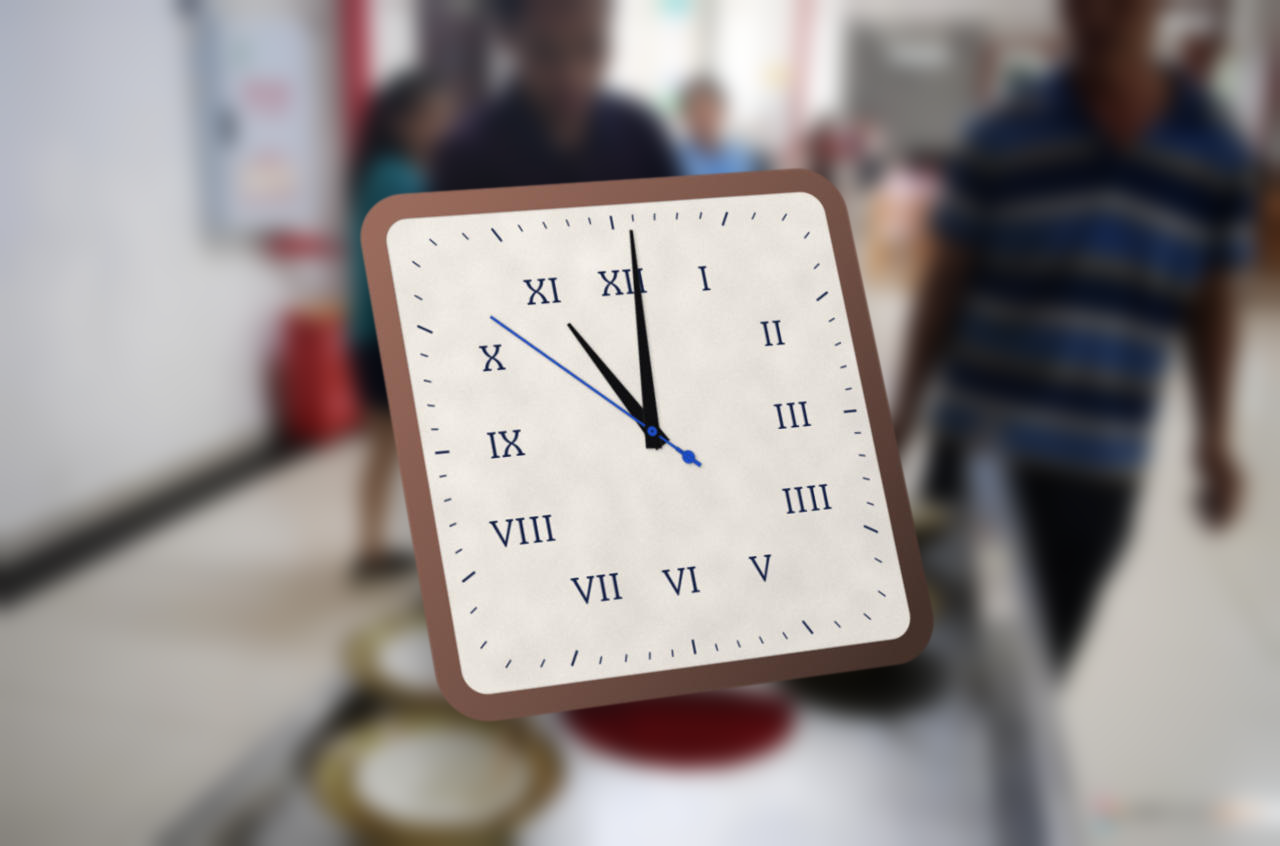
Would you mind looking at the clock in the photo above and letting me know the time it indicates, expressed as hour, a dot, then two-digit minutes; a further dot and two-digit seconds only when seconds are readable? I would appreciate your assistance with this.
11.00.52
